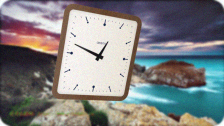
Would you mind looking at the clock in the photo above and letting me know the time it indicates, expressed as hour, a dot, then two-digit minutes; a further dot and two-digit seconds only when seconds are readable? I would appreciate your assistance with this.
12.48
